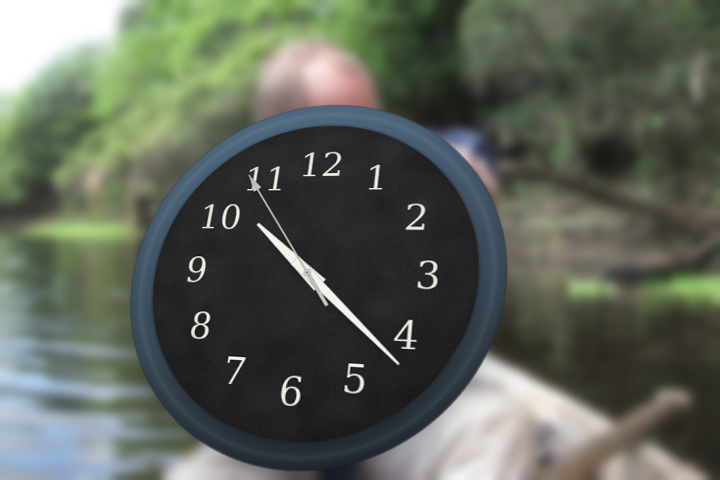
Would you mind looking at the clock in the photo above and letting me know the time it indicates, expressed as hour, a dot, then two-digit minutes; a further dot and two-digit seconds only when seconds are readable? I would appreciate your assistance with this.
10.21.54
